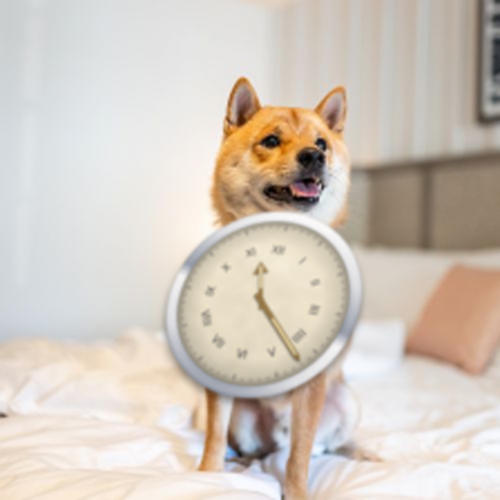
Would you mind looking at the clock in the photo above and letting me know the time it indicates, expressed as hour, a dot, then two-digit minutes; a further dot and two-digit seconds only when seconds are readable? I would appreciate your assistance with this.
11.22
